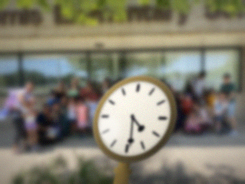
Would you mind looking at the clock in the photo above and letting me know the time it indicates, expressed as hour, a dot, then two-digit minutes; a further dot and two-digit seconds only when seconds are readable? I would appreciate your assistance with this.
4.29
